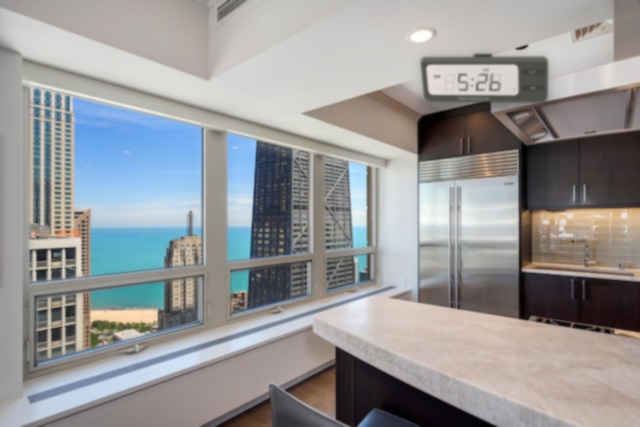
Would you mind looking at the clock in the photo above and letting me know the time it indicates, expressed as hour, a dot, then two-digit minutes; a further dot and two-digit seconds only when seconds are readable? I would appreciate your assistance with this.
5.26
